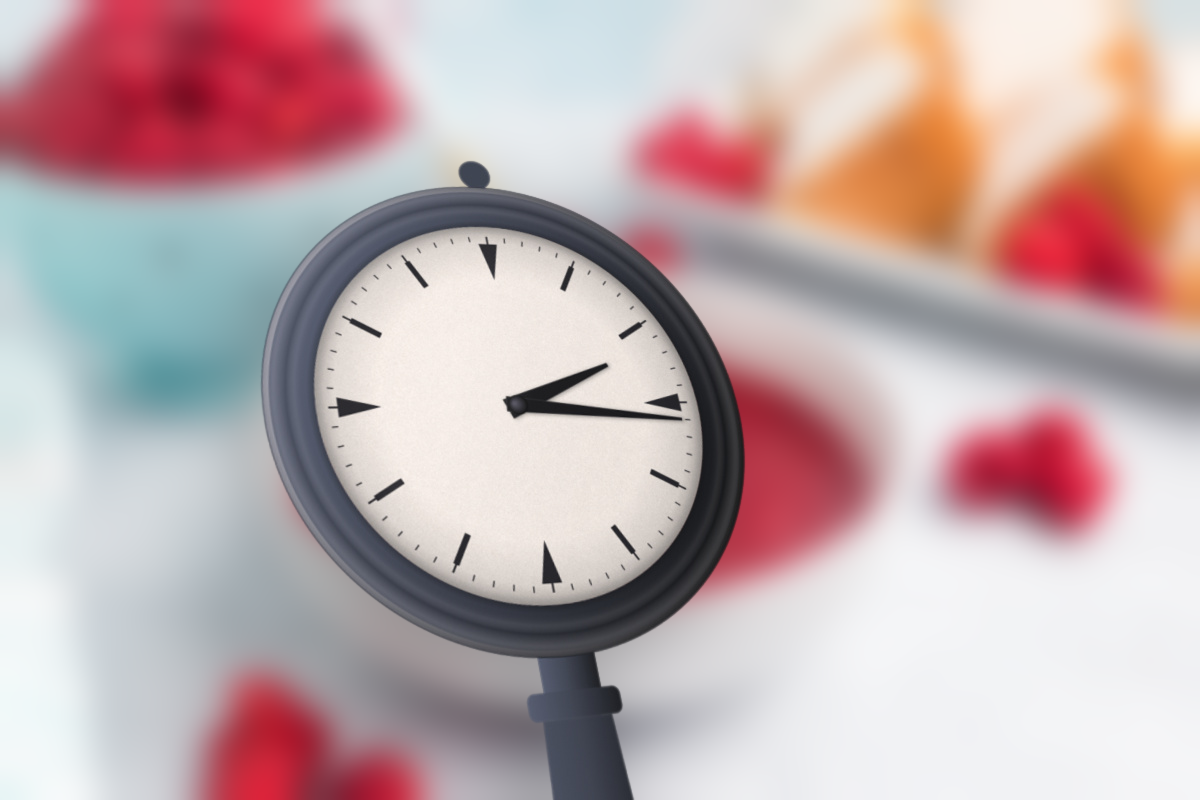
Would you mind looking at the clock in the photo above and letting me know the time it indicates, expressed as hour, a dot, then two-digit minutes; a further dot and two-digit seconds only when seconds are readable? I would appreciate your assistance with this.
2.16
